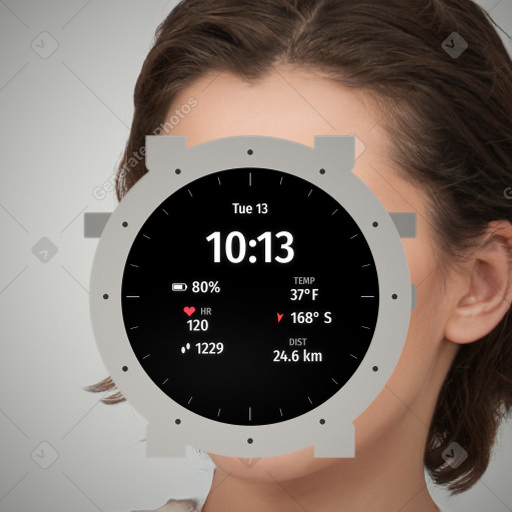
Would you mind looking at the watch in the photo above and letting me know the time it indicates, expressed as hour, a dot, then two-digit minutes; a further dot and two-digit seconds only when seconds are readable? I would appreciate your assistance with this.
10.13
